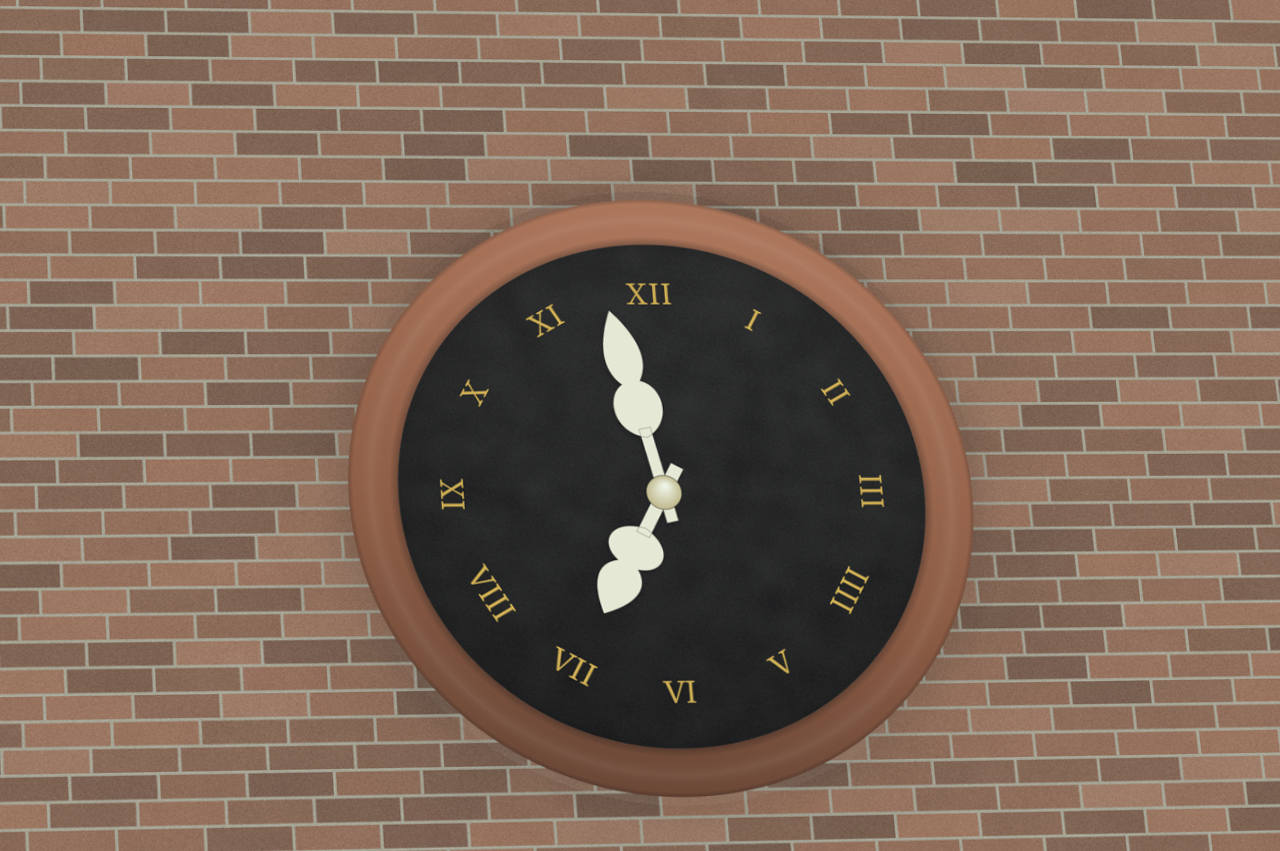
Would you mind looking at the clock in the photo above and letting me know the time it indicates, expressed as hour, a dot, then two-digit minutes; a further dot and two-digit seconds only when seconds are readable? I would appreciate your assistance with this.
6.58
